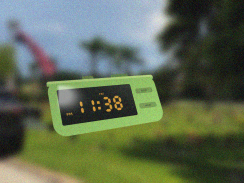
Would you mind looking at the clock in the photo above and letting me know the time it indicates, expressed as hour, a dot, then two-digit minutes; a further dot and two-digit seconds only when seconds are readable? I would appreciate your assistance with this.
11.38
